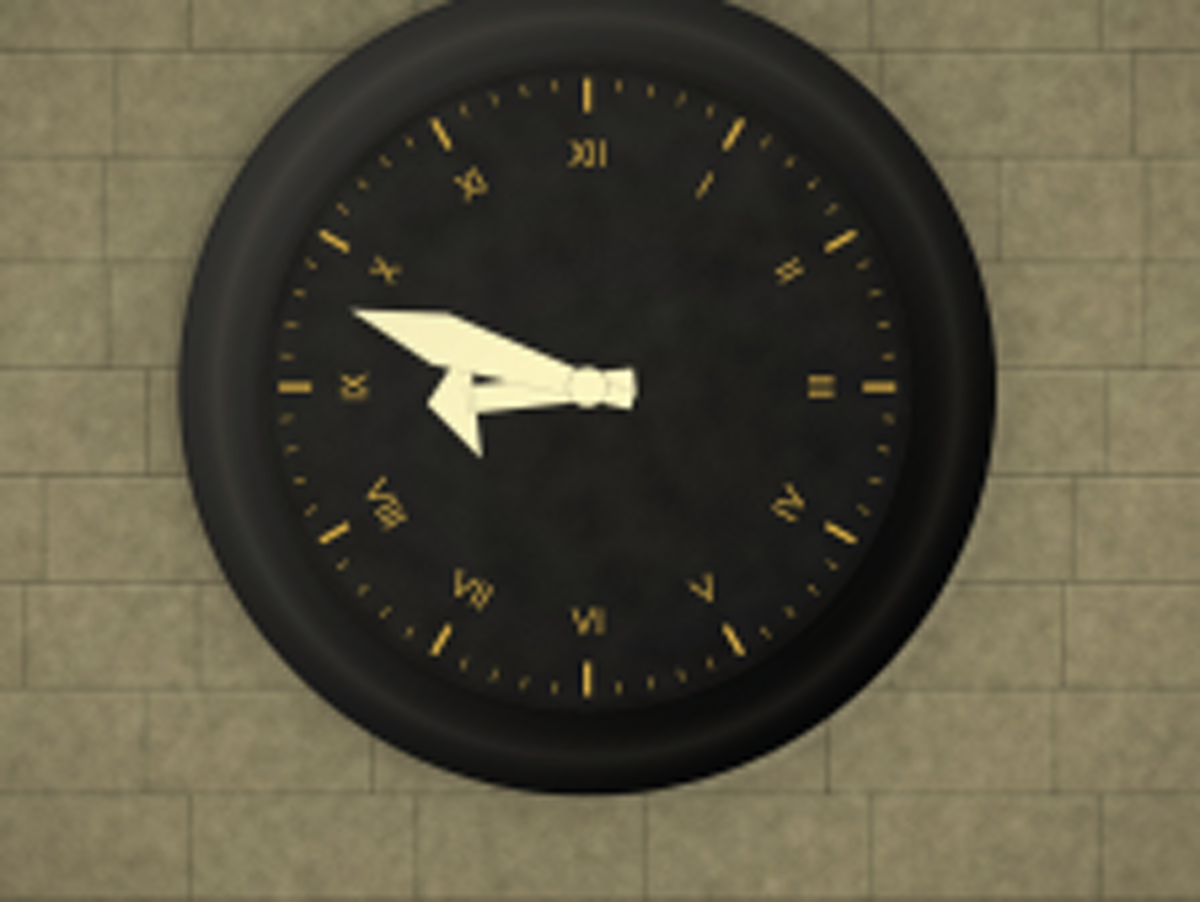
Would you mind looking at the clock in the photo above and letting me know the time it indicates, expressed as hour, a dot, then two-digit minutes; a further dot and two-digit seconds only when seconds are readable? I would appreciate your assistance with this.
8.48
